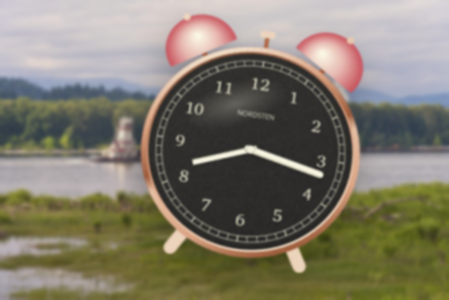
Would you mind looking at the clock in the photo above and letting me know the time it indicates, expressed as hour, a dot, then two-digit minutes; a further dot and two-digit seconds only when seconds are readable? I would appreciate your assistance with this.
8.17
